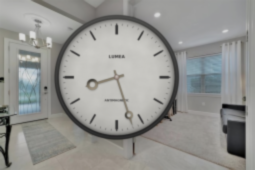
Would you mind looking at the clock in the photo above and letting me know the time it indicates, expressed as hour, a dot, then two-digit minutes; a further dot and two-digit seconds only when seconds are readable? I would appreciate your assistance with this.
8.27
